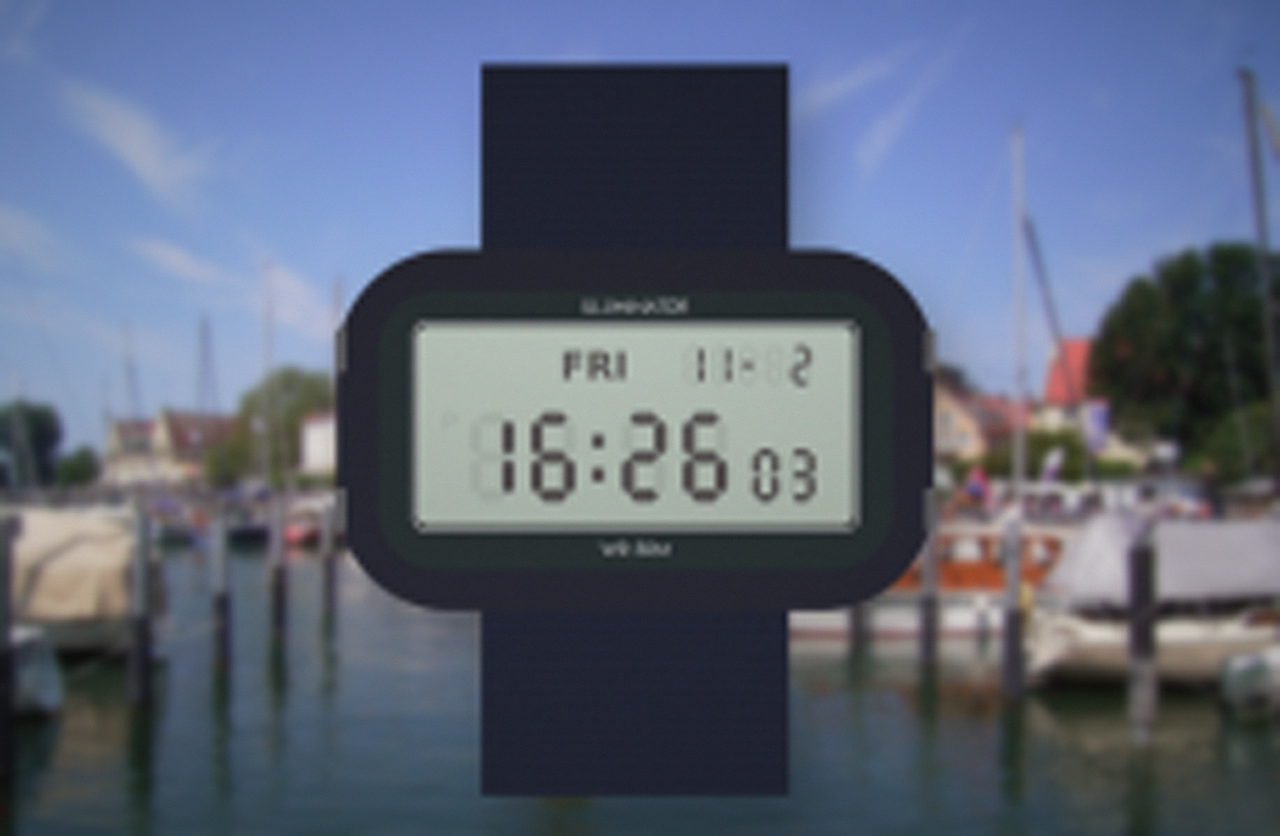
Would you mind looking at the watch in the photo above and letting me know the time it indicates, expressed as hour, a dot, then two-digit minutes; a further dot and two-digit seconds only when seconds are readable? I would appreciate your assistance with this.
16.26.03
